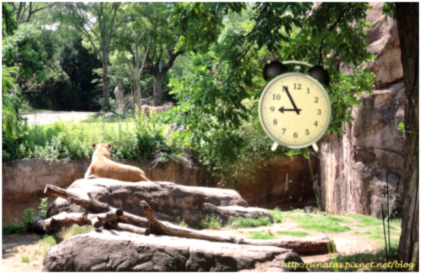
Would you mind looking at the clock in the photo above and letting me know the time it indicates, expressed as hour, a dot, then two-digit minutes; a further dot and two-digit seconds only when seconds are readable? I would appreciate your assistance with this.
8.55
